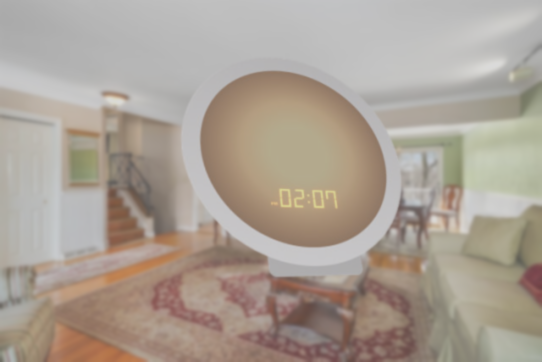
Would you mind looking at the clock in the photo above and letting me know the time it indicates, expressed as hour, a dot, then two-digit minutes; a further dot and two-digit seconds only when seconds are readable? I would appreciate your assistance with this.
2.07
